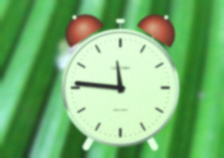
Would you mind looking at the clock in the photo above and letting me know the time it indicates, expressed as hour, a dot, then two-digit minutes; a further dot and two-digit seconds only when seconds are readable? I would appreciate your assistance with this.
11.46
